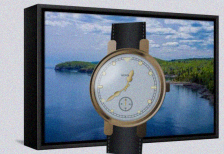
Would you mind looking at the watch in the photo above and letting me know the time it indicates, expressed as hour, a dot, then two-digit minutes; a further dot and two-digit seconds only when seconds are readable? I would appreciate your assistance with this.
12.39
